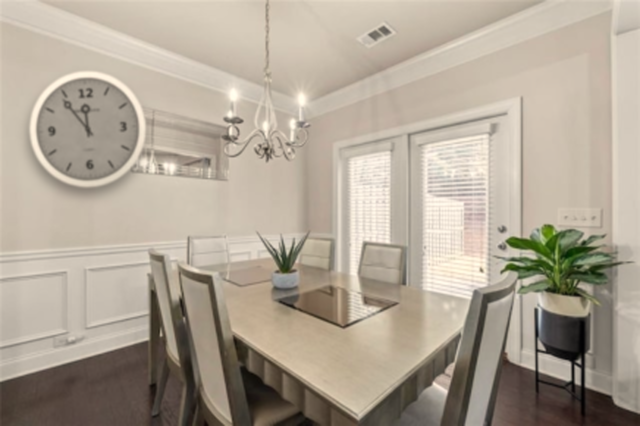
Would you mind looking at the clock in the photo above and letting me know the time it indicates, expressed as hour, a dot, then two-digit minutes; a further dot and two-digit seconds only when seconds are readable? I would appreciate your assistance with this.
11.54
